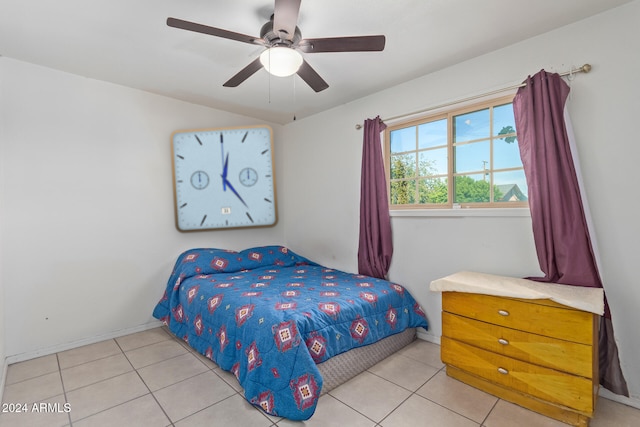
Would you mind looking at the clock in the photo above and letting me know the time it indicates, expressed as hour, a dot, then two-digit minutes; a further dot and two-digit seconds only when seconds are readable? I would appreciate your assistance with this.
12.24
